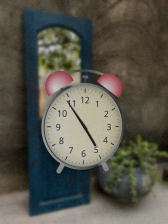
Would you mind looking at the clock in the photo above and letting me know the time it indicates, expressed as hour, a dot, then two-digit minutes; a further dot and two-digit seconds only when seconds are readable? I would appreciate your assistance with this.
4.54
